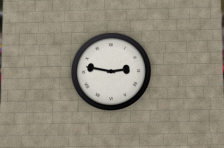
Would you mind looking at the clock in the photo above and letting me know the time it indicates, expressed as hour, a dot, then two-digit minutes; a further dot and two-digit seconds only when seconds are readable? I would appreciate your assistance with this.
2.47
